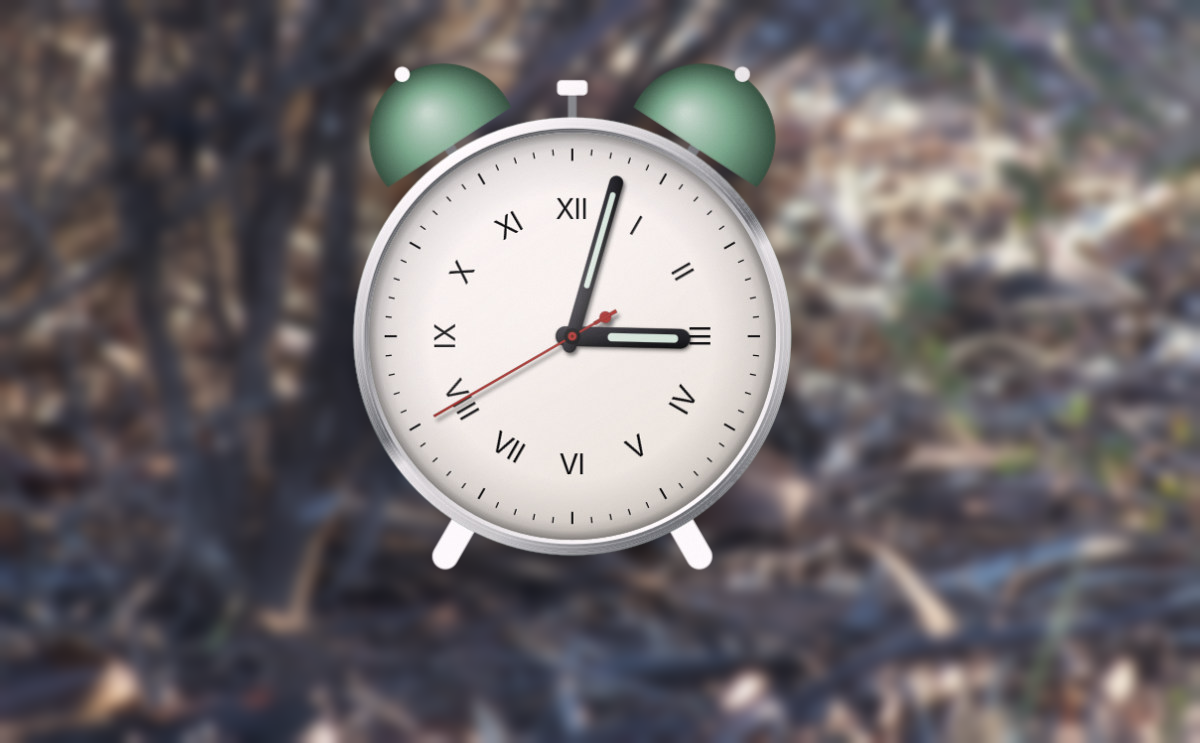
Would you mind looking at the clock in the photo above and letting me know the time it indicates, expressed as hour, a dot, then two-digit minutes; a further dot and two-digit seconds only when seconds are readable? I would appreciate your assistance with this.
3.02.40
